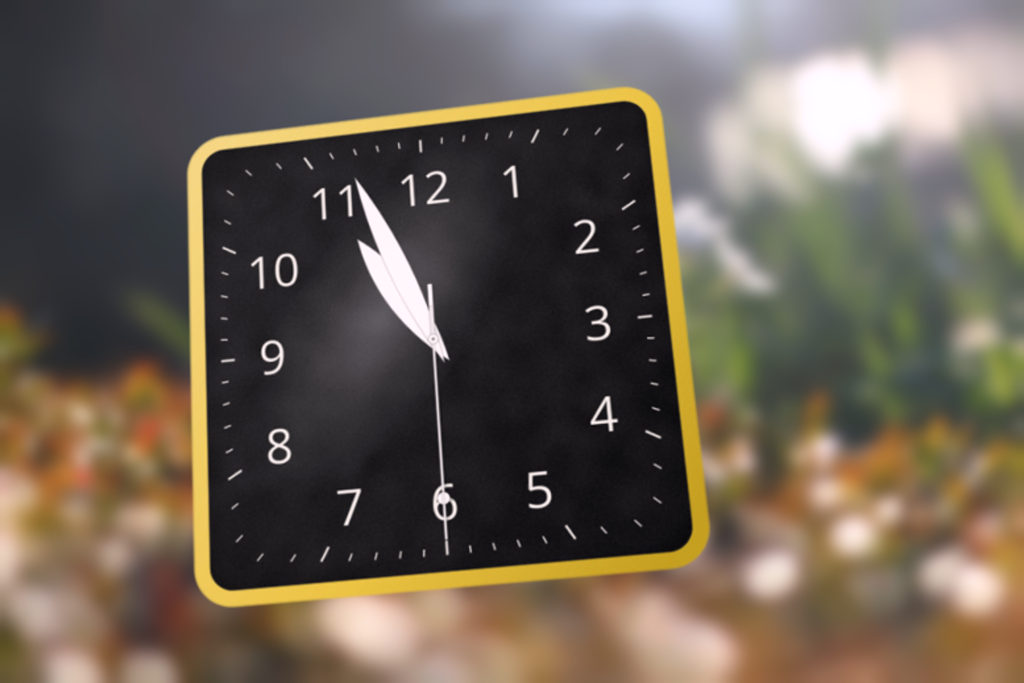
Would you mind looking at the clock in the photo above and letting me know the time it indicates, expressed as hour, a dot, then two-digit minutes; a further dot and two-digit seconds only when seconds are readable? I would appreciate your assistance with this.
10.56.30
